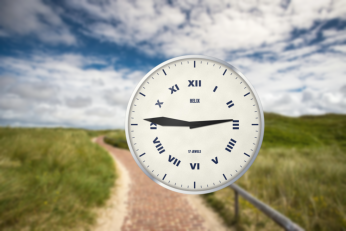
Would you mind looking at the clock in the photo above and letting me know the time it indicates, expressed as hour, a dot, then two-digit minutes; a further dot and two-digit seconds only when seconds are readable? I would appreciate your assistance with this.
2.46
